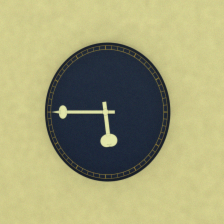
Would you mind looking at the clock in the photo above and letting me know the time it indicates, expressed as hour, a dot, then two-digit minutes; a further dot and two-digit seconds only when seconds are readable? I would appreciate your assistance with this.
5.45
